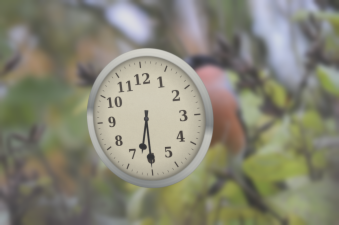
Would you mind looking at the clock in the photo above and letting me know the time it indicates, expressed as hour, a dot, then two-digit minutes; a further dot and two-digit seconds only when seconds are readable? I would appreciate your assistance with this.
6.30
